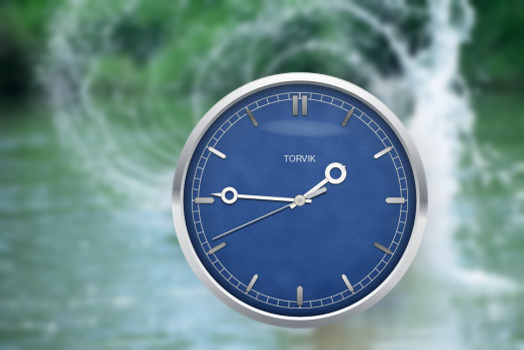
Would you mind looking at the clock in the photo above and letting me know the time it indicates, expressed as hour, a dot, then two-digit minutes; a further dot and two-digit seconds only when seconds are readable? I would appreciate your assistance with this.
1.45.41
